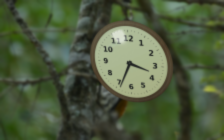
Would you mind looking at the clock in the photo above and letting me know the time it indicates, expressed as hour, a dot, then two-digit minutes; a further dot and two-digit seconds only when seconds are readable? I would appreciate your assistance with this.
3.34
